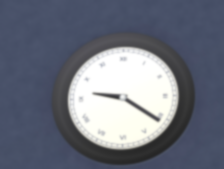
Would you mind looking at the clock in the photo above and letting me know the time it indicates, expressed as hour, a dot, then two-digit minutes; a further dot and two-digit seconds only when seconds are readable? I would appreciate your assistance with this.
9.21
